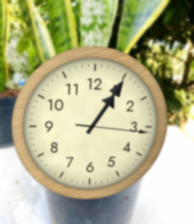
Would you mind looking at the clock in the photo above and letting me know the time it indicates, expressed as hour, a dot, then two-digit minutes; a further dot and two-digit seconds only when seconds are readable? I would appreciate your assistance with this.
1.05.16
